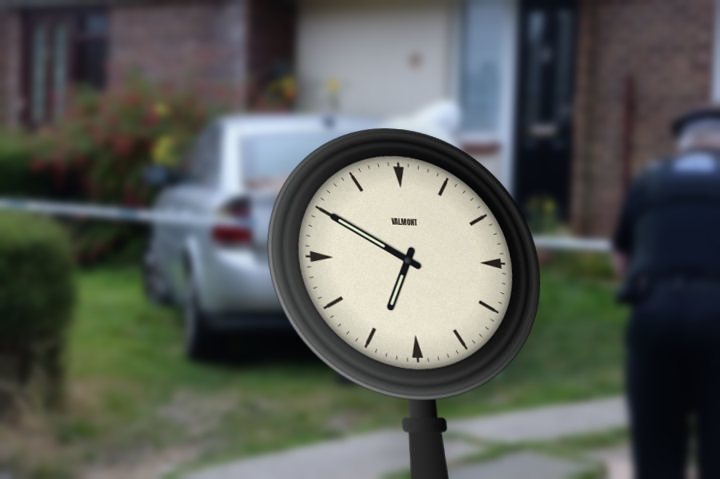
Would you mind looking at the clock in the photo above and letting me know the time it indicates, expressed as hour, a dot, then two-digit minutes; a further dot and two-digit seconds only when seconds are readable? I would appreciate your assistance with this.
6.50
